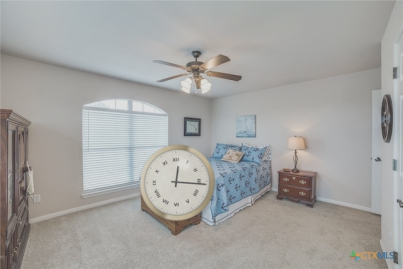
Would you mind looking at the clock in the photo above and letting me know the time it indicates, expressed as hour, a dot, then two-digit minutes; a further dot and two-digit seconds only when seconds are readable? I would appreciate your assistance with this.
12.16
